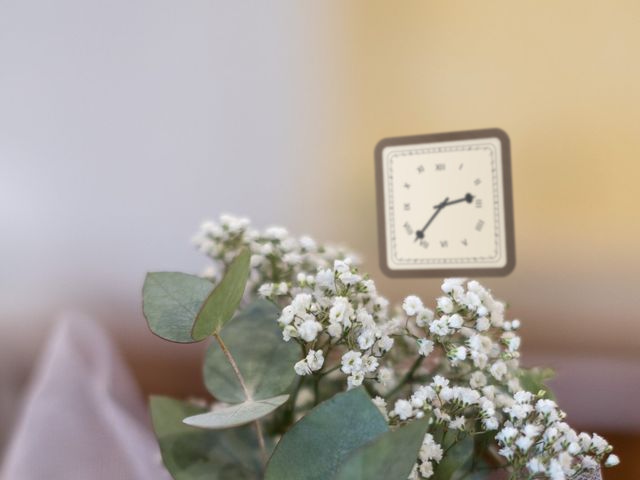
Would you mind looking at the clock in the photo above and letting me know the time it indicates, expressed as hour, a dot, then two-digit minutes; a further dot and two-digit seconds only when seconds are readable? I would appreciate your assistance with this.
2.37
